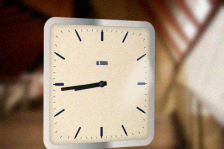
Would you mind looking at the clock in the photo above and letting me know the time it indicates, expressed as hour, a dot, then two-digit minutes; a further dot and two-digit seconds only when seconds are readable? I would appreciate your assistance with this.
8.44
